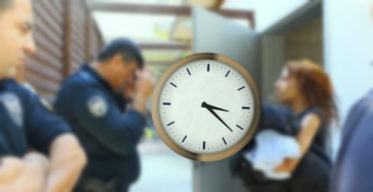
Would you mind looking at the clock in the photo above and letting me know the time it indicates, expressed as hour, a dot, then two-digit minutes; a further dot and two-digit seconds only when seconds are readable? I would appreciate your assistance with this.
3.22
